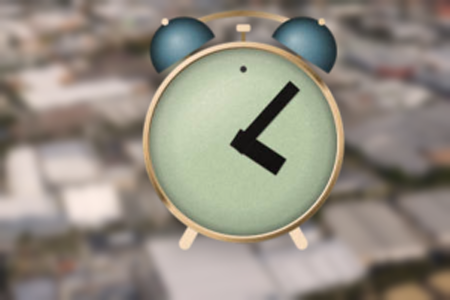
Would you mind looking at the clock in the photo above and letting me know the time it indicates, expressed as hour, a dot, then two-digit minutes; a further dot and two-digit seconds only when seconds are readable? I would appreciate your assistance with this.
4.07
